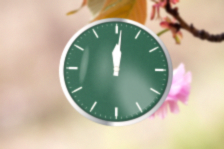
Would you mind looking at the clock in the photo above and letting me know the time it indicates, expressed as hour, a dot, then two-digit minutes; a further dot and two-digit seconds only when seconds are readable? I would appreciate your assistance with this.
12.01
